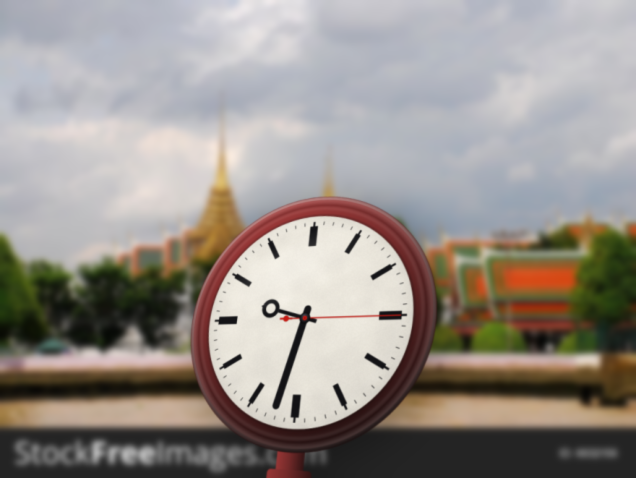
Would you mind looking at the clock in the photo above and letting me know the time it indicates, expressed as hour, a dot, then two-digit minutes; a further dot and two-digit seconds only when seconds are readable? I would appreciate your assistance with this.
9.32.15
